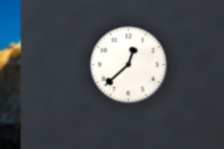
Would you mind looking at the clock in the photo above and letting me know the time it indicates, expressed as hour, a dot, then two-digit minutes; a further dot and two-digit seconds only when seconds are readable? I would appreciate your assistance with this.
12.38
